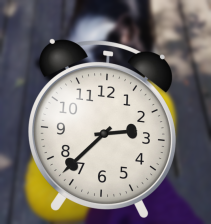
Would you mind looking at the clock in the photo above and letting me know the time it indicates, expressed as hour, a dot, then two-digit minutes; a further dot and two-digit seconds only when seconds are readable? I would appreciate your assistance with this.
2.37
